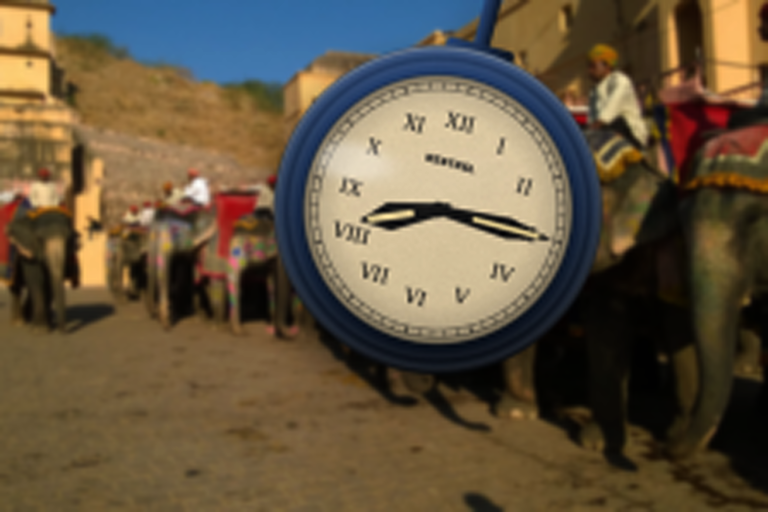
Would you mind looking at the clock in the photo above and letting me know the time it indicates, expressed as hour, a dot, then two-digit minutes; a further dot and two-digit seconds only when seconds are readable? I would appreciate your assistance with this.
8.15
